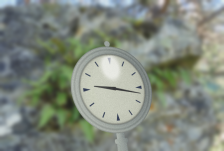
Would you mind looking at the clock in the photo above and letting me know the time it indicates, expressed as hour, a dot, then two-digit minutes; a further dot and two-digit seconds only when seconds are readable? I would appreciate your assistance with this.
9.17
